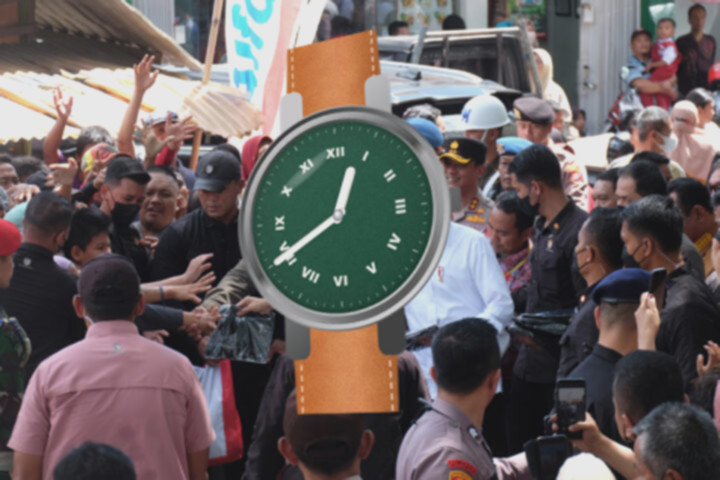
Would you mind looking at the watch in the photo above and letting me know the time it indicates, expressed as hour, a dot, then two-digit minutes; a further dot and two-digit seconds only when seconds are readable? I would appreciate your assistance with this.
12.40
